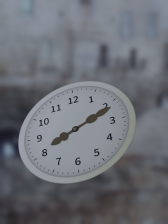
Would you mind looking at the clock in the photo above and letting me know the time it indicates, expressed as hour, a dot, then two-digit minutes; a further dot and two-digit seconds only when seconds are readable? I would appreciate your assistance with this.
8.11
